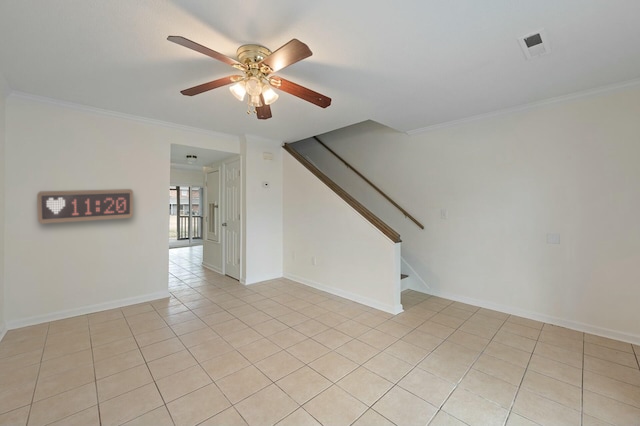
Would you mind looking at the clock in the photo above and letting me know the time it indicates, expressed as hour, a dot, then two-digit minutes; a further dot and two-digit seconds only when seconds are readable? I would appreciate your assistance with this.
11.20
